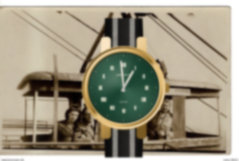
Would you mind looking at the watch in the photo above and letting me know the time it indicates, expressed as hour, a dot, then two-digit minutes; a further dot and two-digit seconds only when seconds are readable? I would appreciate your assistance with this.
12.59
